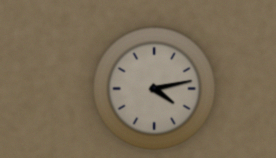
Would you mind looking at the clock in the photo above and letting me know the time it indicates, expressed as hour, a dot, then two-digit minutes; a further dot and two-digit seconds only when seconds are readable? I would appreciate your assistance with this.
4.13
